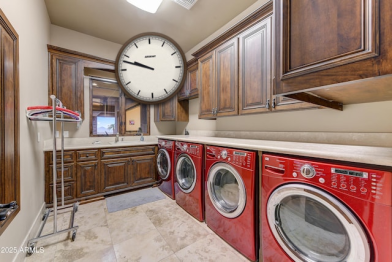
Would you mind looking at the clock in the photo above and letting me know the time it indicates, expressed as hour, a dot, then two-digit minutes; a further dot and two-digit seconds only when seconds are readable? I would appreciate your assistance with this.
9.48
